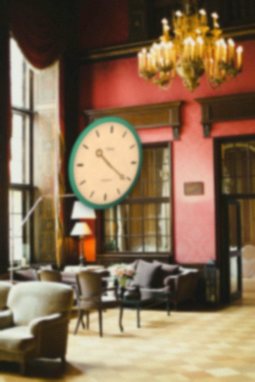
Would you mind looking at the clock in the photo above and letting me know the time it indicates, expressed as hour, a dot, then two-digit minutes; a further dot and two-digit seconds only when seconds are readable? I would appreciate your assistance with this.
10.21
